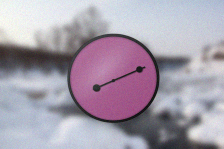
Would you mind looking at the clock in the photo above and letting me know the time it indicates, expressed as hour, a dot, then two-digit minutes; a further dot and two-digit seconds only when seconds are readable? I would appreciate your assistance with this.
8.11
